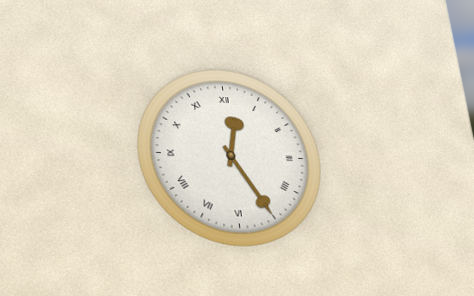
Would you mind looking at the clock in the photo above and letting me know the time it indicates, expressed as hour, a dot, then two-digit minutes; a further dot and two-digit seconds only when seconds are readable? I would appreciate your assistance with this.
12.25
